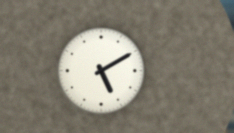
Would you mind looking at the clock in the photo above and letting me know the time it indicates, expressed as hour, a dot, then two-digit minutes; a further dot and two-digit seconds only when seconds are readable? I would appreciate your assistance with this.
5.10
